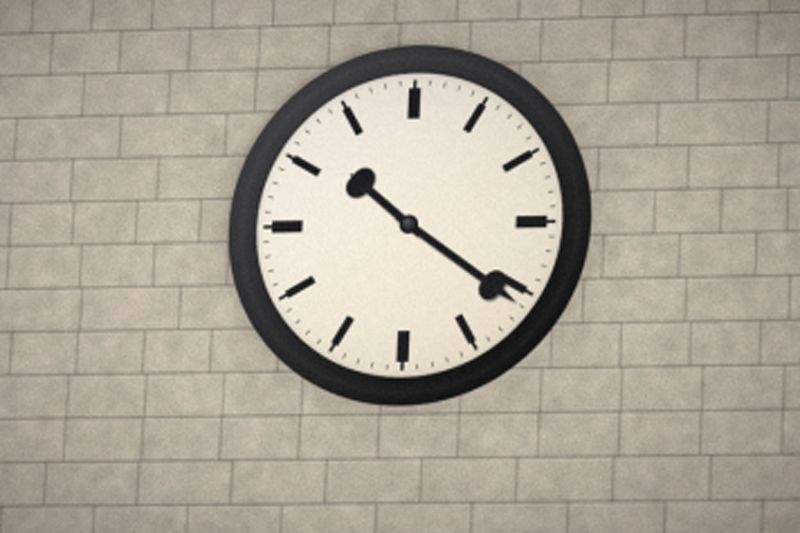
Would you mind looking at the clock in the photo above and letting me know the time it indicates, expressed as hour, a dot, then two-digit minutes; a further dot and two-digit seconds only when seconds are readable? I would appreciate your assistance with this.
10.21
